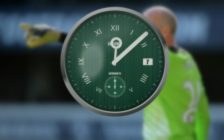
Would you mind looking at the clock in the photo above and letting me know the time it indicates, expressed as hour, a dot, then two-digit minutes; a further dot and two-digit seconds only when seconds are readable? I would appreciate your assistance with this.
12.08
